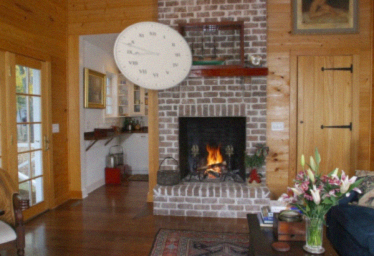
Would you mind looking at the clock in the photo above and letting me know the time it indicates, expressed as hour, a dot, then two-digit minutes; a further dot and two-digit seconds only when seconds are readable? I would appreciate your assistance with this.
8.48
